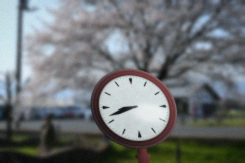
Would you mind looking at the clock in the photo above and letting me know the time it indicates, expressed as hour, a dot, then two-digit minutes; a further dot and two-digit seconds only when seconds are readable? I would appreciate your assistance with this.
8.42
